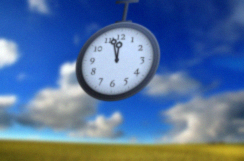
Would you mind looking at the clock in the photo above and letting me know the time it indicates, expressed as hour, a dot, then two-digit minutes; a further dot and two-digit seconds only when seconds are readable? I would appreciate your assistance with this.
11.57
